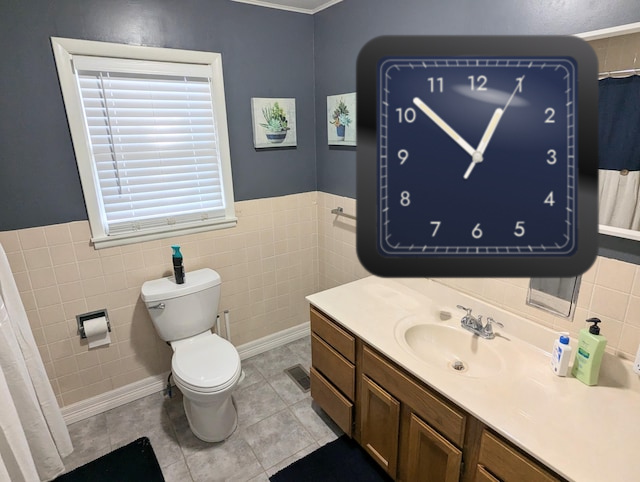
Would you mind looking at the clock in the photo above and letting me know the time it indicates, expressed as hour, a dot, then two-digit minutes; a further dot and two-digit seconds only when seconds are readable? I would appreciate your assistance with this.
12.52.05
